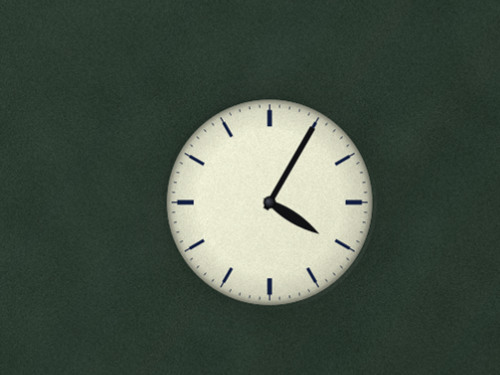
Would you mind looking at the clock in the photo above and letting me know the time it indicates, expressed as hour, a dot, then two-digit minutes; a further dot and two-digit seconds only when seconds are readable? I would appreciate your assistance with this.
4.05
